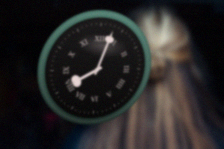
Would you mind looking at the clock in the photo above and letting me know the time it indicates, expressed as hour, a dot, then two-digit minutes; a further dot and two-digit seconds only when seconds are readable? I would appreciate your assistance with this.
8.03
